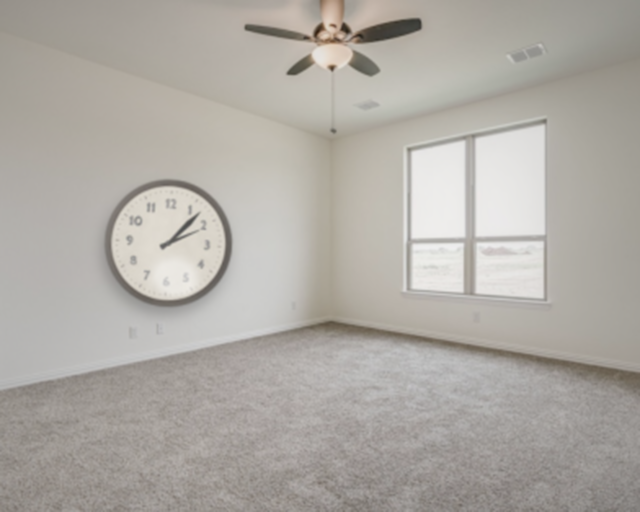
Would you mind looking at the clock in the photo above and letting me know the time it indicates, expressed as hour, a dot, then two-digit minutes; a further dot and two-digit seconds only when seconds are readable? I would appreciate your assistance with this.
2.07
